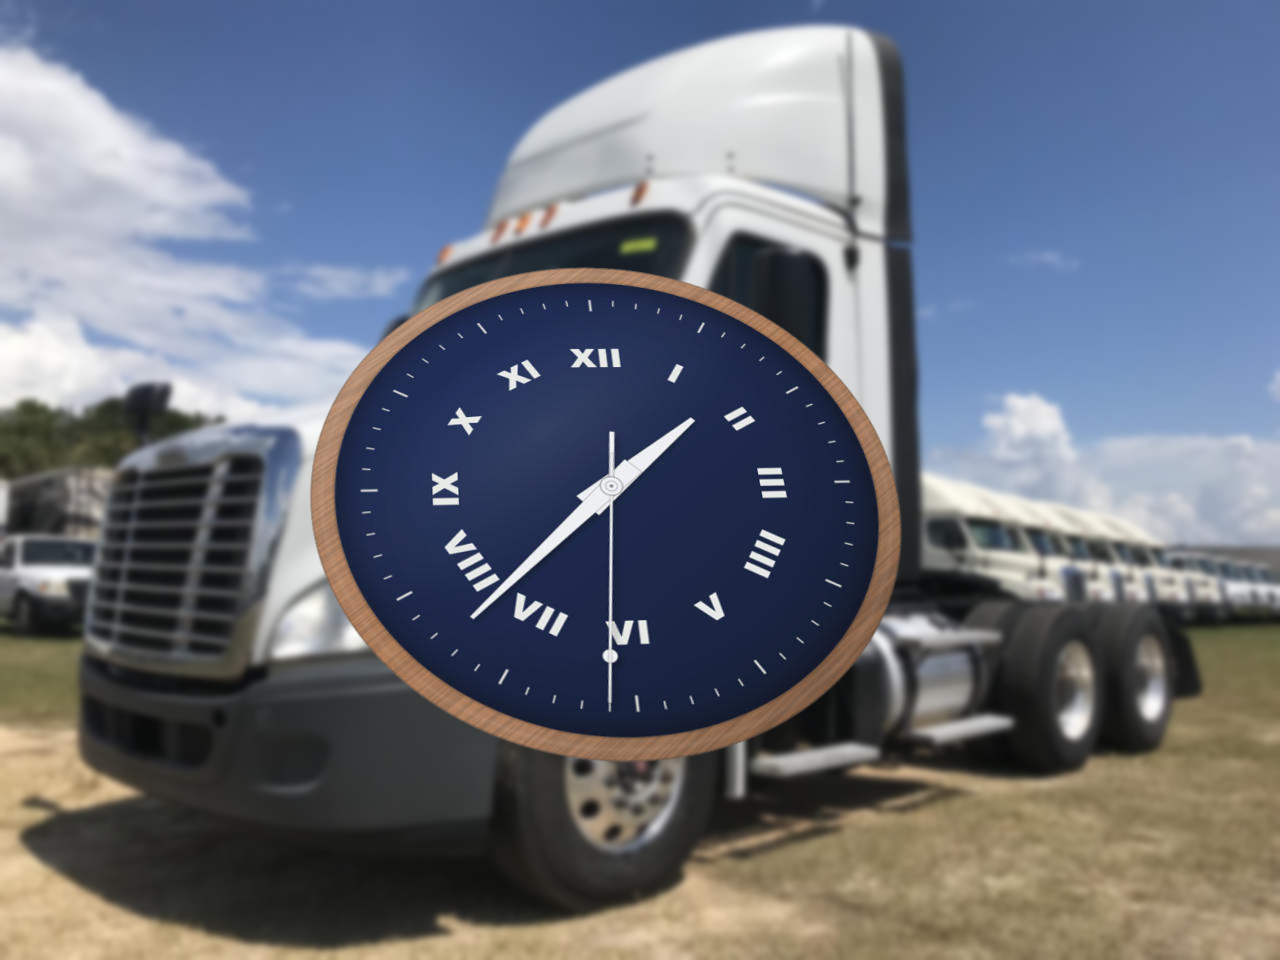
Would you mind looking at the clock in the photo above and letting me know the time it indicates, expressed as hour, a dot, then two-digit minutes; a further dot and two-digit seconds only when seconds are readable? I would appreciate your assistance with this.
1.37.31
